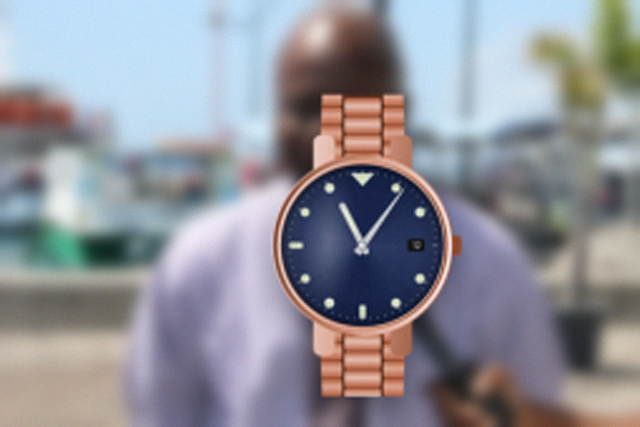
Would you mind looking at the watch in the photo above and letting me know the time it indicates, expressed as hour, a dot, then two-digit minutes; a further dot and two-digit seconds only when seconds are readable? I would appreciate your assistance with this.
11.06
